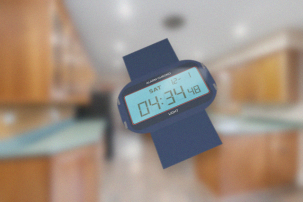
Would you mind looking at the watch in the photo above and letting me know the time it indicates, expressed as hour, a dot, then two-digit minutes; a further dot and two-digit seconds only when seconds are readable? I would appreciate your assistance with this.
4.34.48
